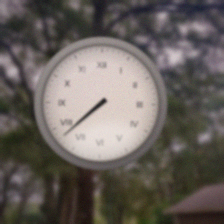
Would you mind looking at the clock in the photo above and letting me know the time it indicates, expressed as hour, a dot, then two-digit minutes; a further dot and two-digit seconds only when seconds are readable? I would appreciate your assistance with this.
7.38
